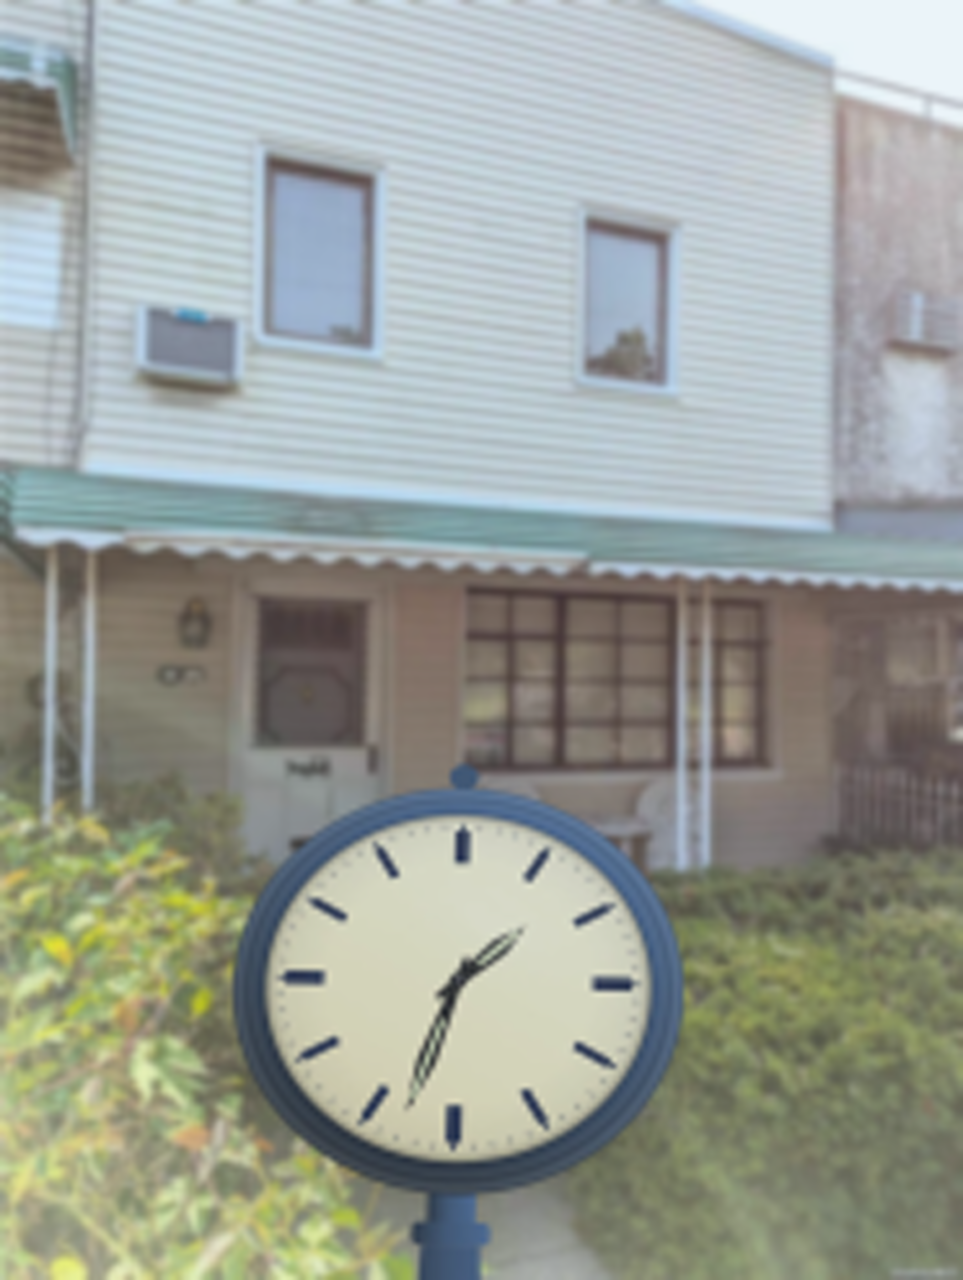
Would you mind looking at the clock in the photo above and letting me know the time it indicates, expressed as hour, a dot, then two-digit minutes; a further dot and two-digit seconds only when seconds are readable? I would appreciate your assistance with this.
1.33
